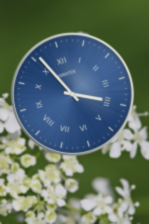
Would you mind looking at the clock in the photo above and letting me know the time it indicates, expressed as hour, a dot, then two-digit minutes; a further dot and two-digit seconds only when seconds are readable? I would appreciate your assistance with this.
3.56
